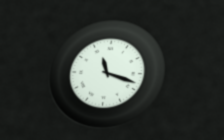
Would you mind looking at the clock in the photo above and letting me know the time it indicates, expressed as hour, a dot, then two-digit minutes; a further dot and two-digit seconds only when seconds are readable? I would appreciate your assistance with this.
11.18
